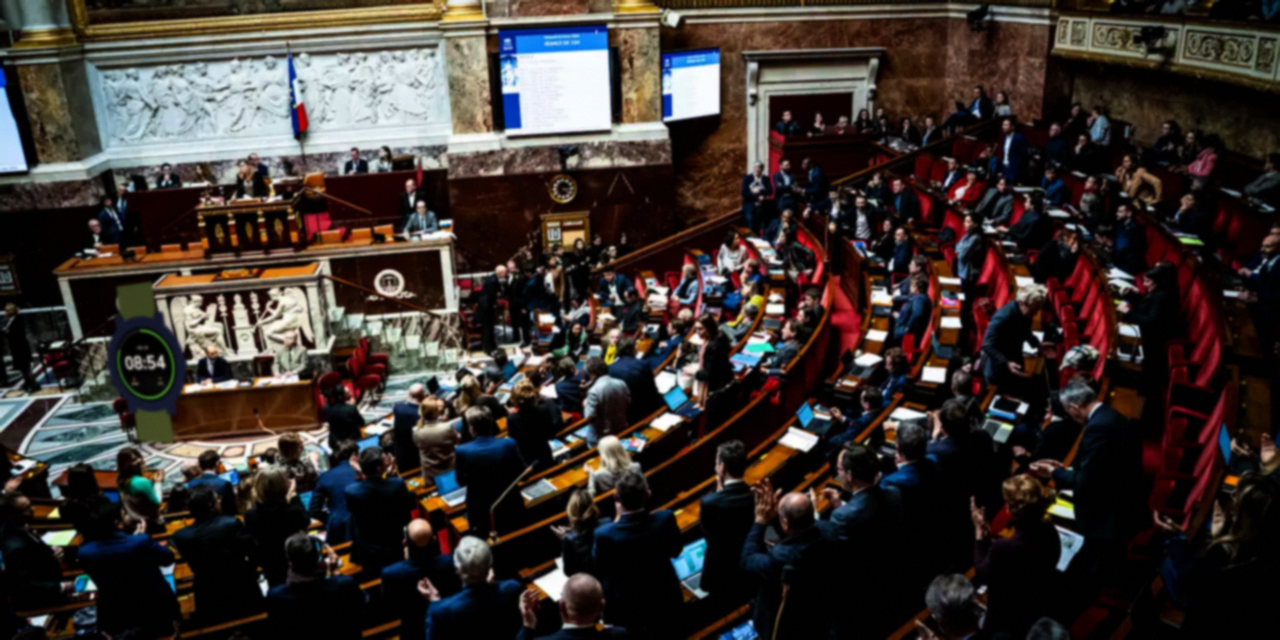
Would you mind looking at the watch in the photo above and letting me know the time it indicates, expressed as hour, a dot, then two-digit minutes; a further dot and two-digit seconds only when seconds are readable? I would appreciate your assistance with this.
8.54
